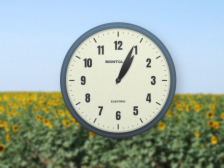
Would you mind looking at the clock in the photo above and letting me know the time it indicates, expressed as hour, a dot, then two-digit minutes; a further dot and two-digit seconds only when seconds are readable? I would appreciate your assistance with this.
1.04
